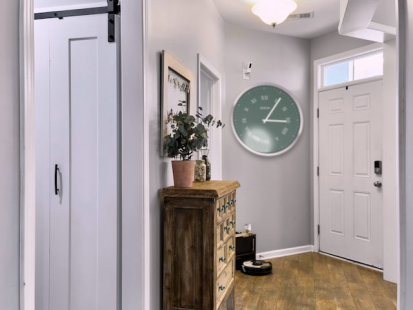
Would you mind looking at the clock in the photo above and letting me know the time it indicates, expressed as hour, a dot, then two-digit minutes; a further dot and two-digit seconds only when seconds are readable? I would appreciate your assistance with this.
3.06
